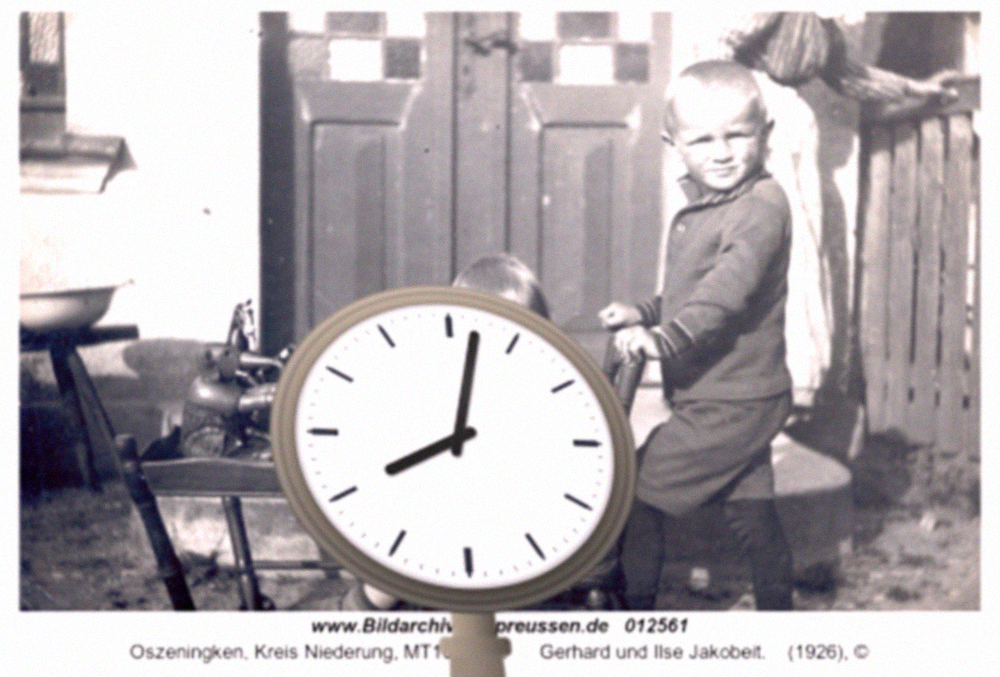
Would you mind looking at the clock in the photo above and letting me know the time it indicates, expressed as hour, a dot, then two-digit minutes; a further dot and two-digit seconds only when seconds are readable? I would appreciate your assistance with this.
8.02
